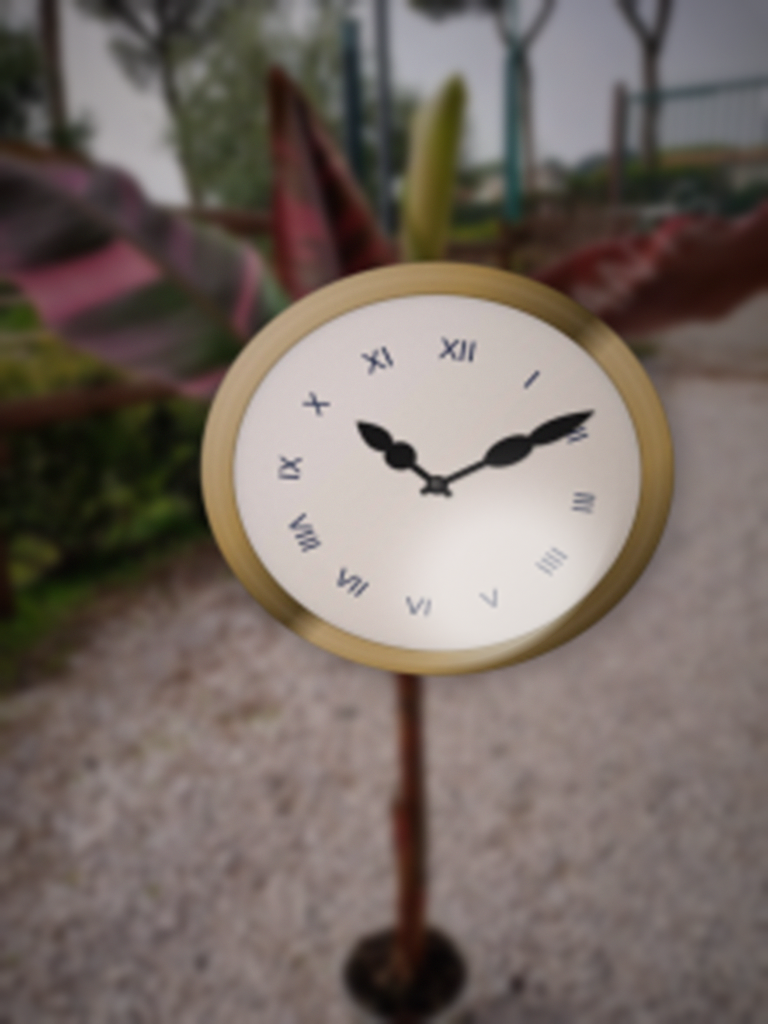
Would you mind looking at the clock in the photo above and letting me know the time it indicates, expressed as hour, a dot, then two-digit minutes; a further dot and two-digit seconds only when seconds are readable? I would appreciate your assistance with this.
10.09
